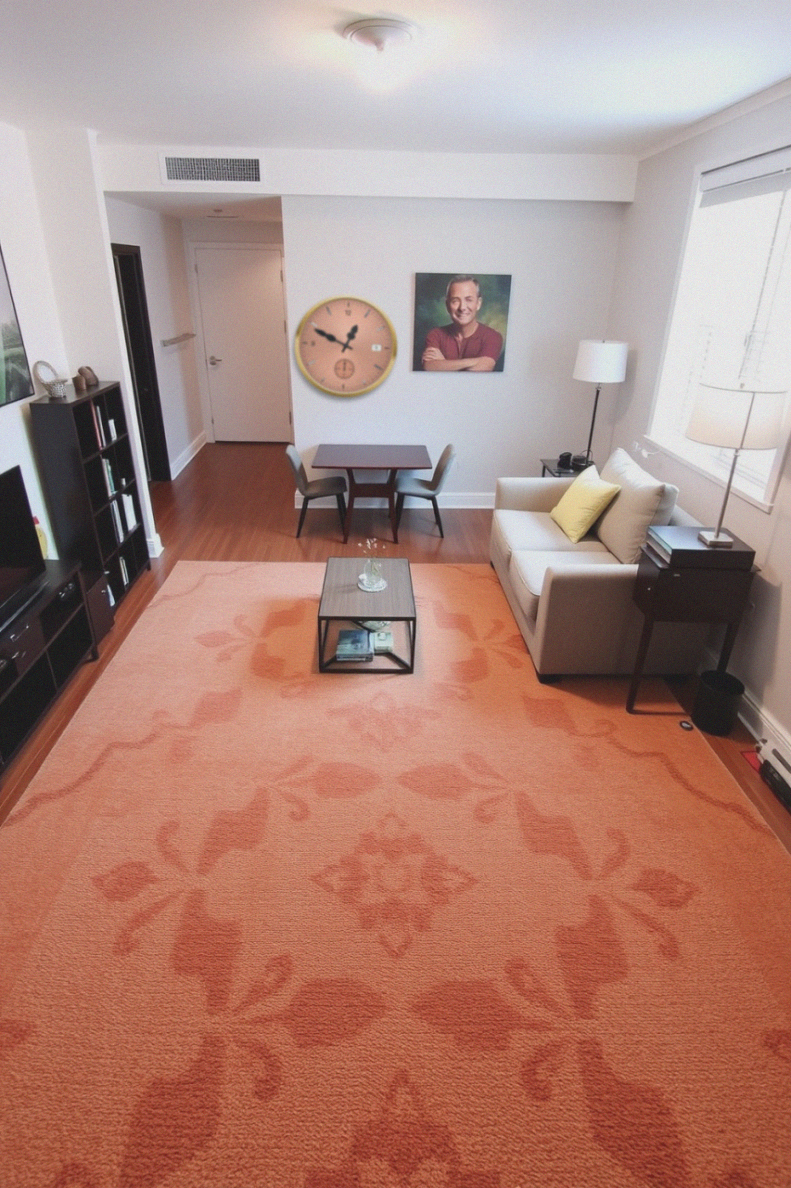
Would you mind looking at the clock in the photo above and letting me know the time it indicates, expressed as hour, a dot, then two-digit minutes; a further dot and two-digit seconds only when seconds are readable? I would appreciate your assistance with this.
12.49
